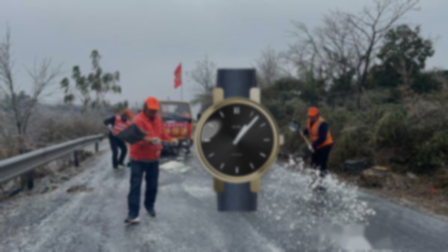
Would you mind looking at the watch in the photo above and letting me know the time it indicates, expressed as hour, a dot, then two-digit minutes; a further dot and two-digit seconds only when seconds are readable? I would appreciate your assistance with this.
1.07
